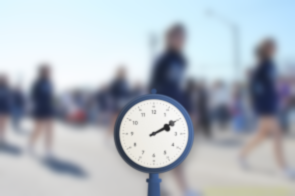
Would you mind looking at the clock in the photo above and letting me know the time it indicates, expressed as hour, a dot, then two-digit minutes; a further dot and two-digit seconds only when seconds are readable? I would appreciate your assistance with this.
2.10
